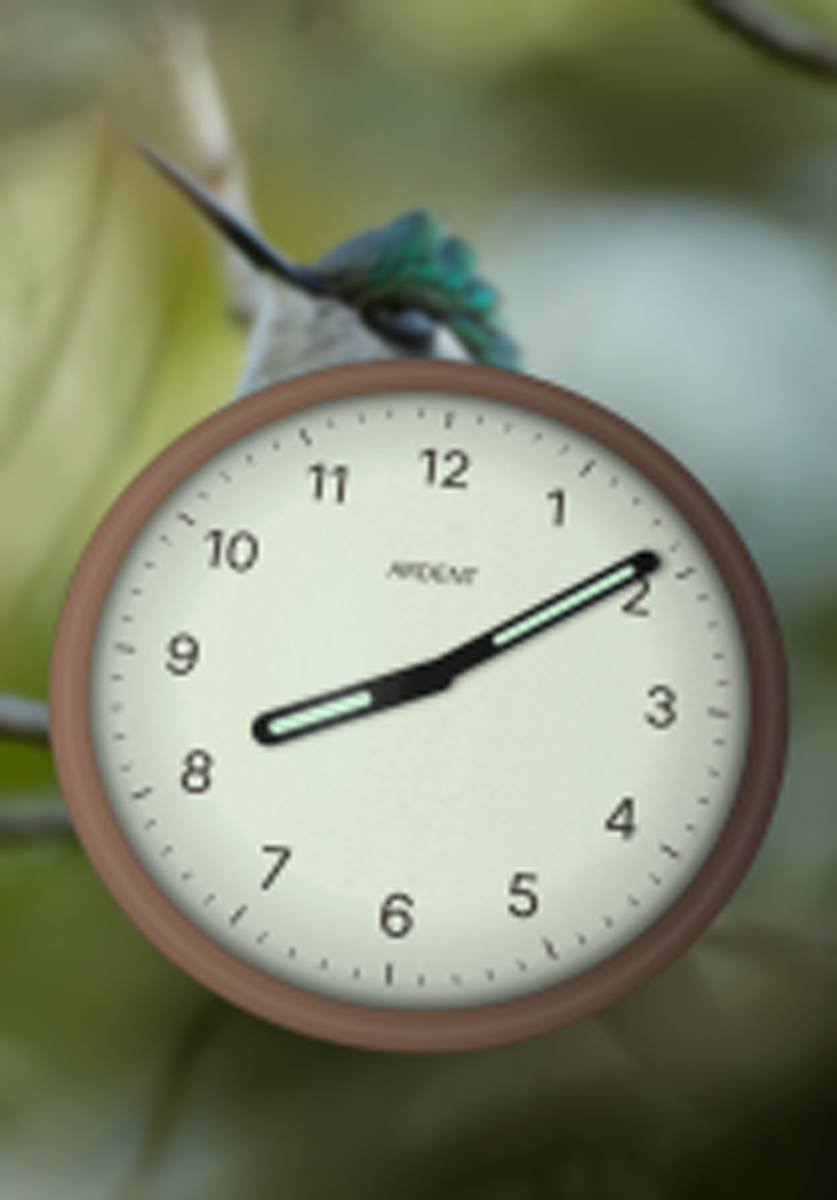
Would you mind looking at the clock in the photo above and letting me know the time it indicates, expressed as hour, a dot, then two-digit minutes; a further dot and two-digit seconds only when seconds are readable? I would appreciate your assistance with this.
8.09
